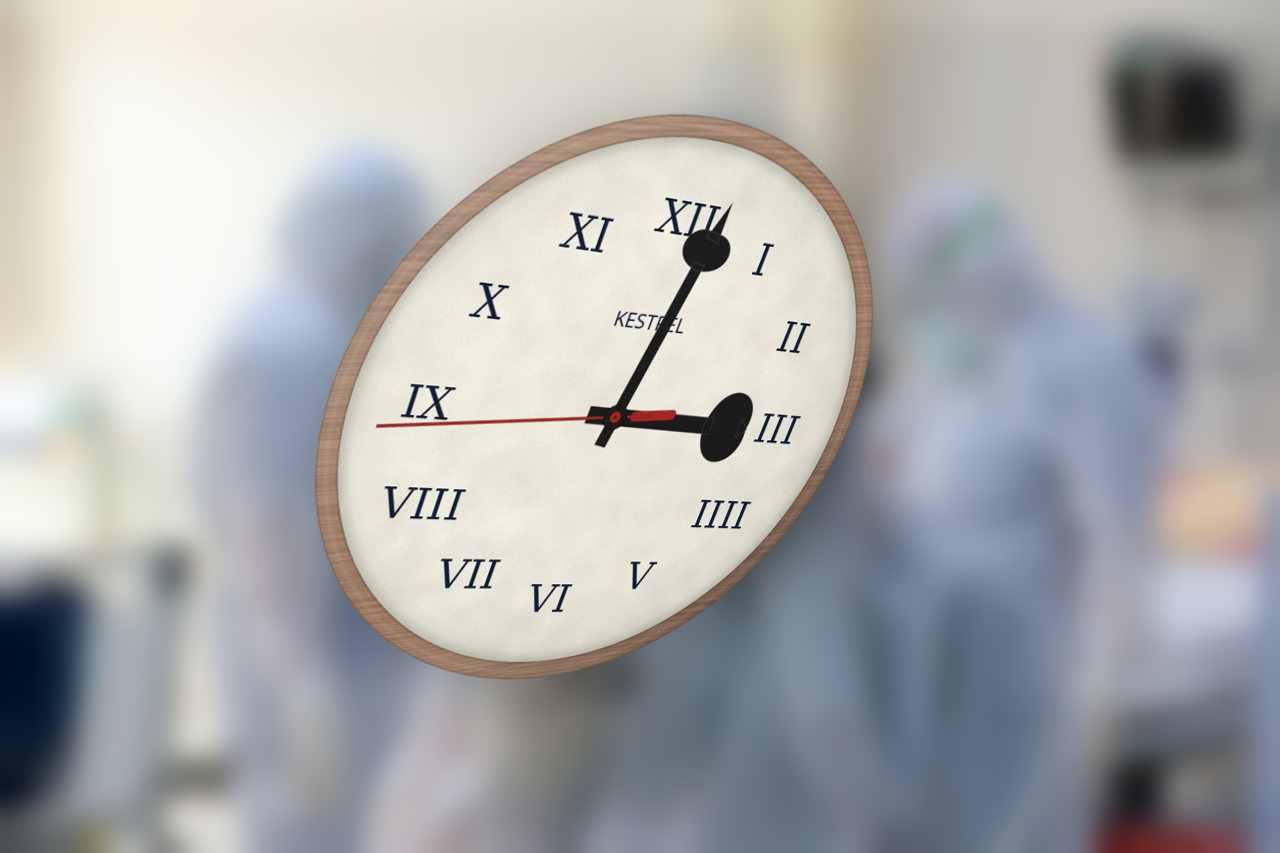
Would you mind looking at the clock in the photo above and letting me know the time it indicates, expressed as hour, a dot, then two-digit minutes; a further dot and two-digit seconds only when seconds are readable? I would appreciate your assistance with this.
3.01.44
